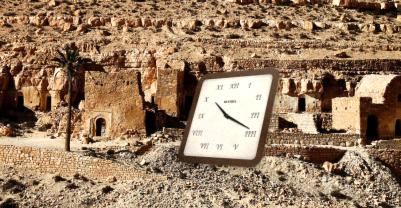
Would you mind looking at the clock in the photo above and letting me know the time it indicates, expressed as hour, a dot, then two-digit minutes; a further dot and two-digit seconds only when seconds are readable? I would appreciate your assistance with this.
10.19
